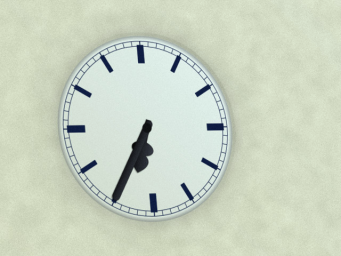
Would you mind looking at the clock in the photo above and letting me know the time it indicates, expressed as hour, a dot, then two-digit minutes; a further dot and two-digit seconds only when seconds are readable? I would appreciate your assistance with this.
6.35
